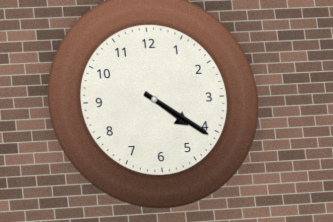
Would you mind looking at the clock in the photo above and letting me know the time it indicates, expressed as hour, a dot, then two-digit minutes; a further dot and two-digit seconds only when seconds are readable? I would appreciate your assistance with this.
4.21
